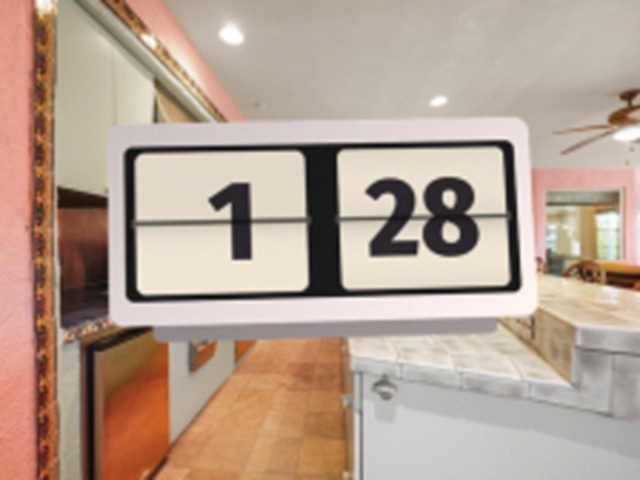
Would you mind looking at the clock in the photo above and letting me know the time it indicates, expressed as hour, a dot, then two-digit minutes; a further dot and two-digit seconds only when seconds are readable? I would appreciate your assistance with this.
1.28
